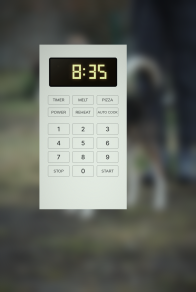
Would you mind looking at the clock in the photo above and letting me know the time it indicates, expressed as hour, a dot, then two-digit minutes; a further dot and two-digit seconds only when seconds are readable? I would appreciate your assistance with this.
8.35
